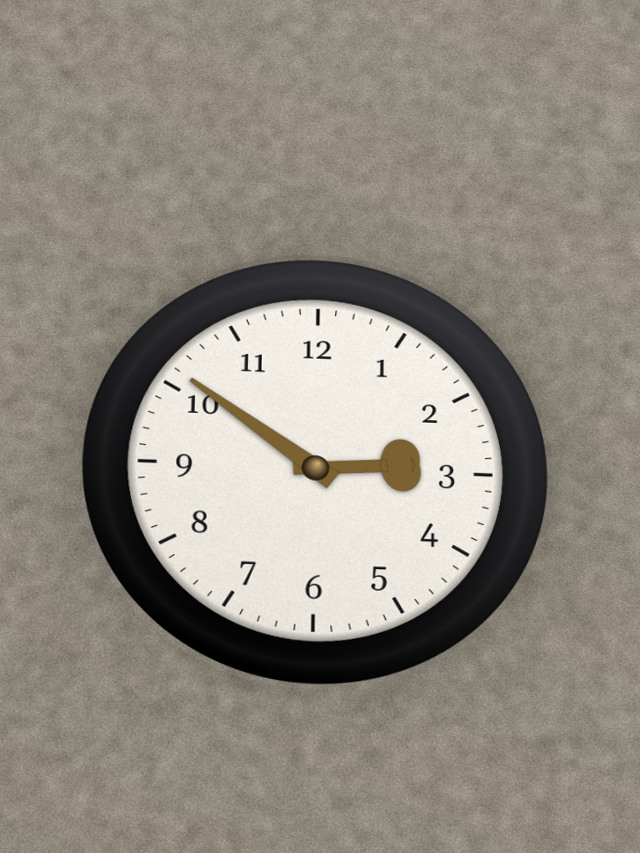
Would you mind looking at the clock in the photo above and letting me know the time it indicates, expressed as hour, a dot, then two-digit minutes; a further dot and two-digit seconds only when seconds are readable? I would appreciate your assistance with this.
2.51
